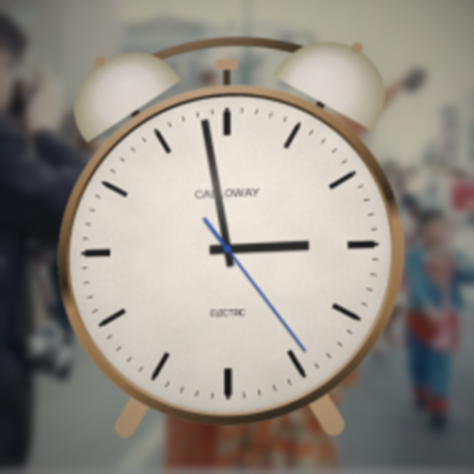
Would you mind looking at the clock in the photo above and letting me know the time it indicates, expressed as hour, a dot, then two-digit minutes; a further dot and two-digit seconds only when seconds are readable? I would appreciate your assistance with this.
2.58.24
